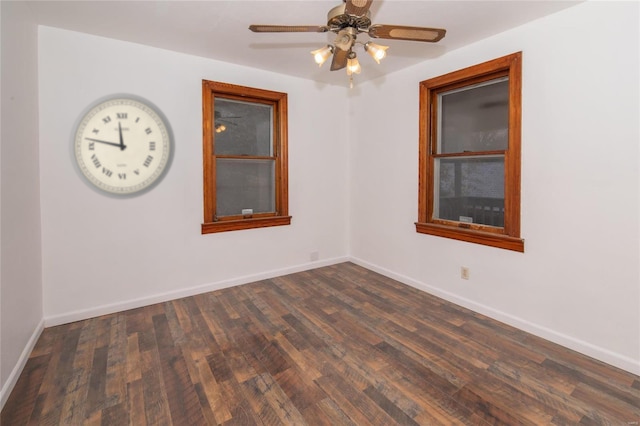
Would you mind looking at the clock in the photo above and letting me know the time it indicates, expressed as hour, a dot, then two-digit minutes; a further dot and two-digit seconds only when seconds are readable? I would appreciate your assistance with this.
11.47
